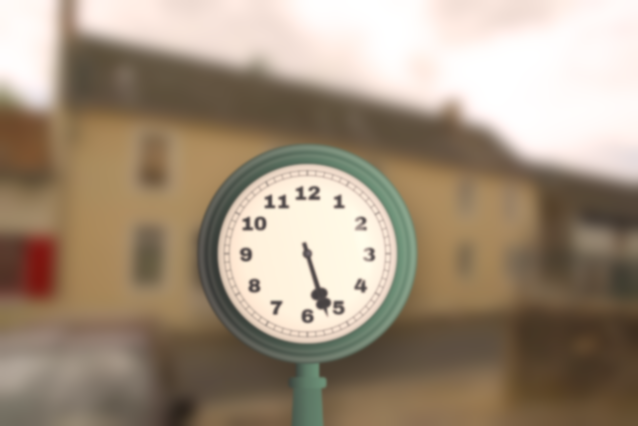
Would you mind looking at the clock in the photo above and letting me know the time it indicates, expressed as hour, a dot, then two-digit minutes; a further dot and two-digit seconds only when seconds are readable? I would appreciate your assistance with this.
5.27
